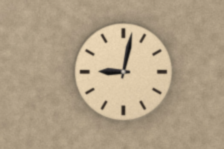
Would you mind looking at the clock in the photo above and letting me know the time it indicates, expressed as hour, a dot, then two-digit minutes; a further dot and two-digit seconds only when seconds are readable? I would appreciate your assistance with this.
9.02
